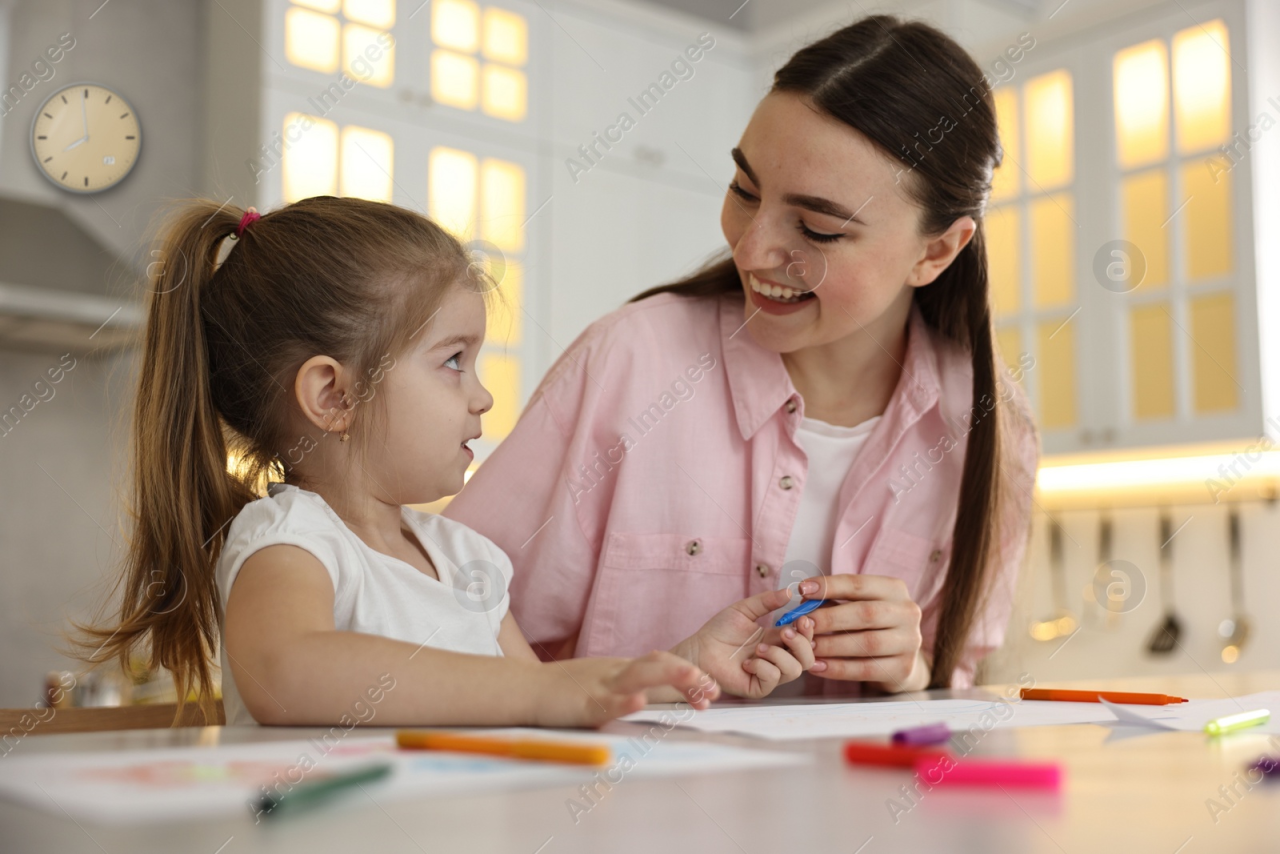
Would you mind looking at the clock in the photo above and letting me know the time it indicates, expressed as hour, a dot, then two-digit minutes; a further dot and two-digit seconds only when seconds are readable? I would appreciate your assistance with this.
7.59
